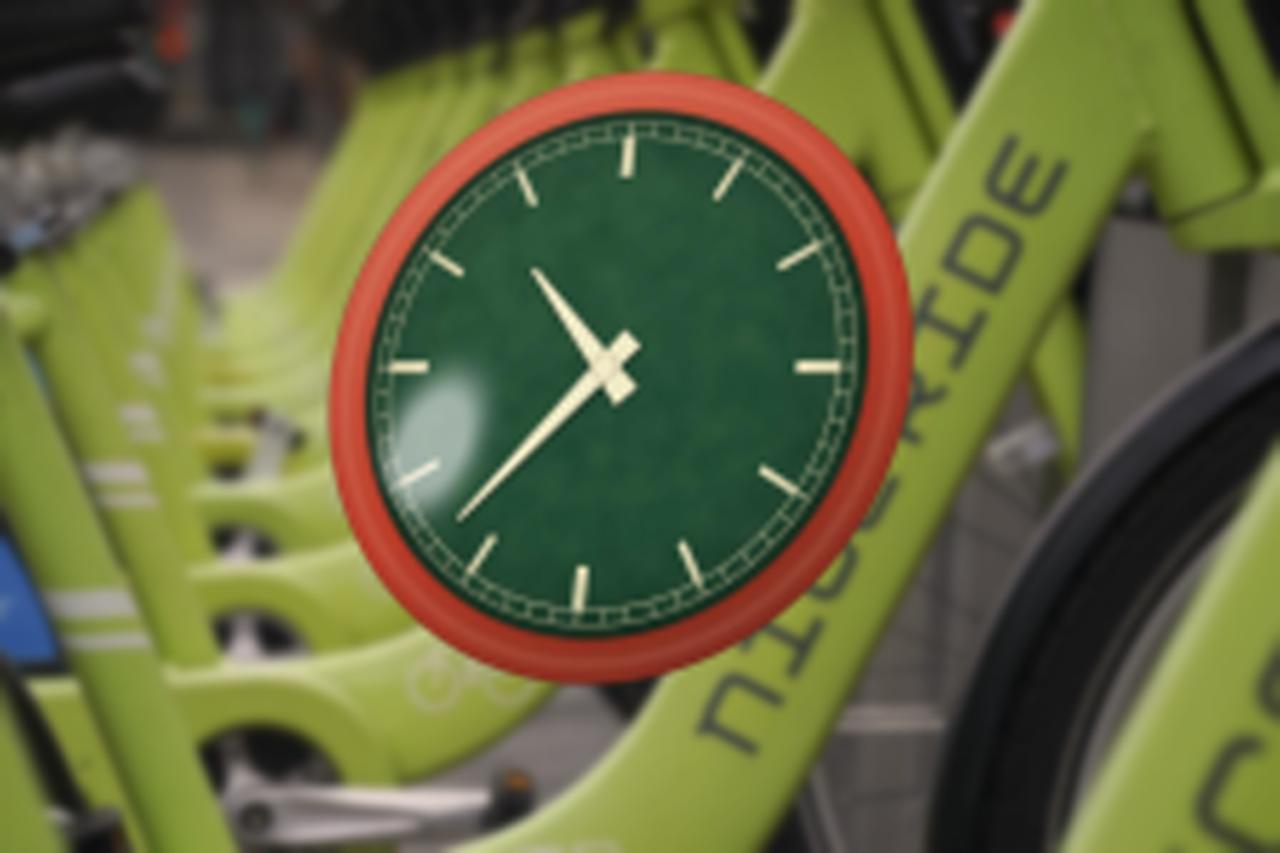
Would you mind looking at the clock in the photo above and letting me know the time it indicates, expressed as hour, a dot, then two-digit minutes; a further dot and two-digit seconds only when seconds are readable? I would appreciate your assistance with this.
10.37
